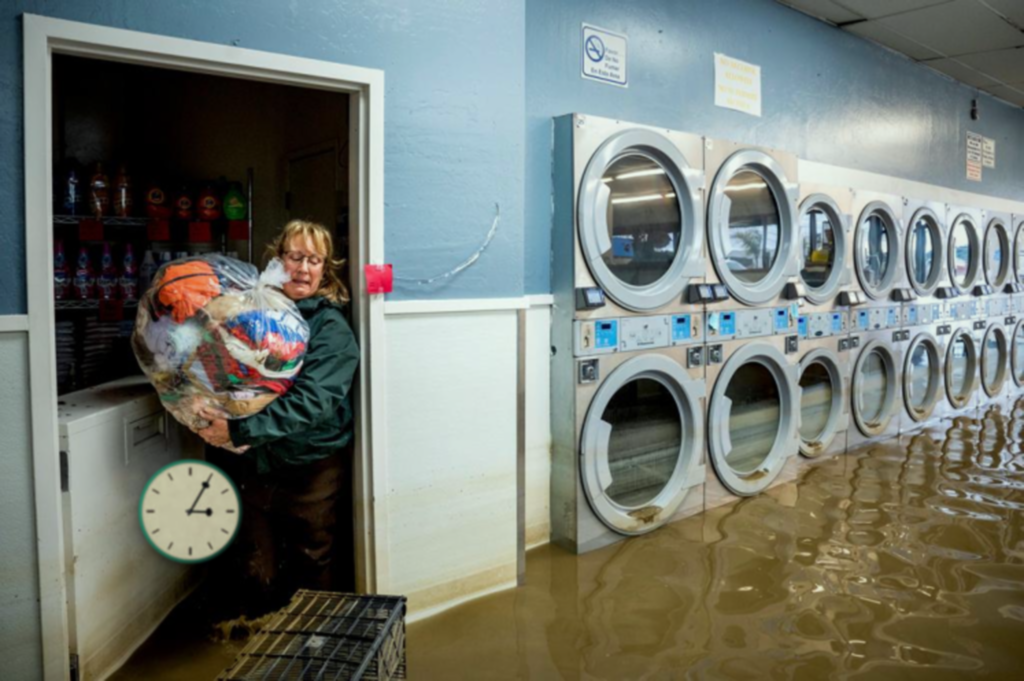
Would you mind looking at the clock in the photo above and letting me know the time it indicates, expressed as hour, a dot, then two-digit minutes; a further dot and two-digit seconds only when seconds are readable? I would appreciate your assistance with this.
3.05
